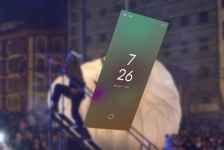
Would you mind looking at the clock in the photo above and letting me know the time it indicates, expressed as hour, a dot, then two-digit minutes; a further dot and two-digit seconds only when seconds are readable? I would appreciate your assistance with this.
7.26
